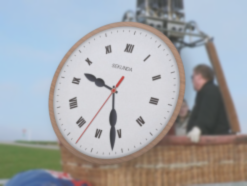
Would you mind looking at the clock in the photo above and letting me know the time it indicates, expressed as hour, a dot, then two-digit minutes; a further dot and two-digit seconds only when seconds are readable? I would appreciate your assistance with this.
9.26.33
